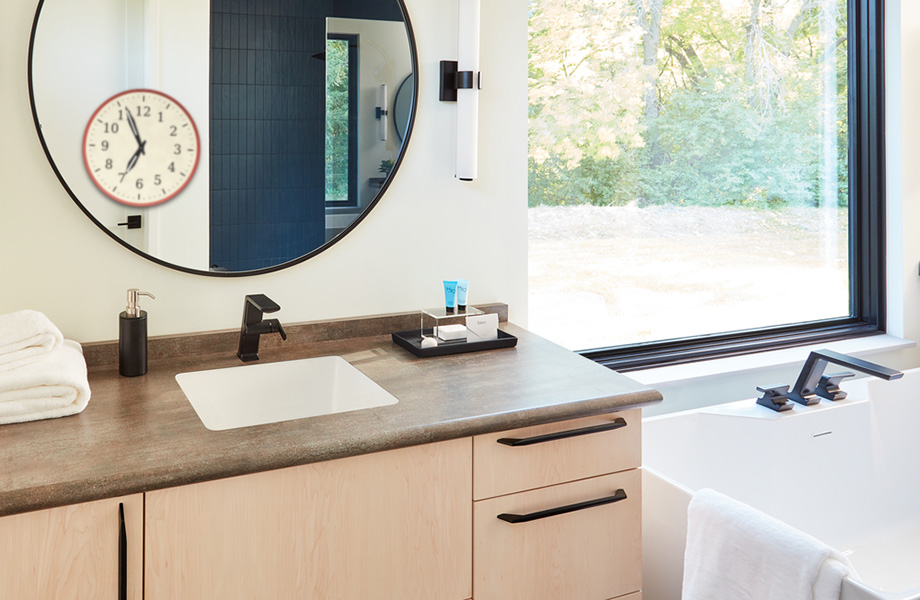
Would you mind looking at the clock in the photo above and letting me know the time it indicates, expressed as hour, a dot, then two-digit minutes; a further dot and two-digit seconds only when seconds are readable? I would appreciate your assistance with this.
6.56
